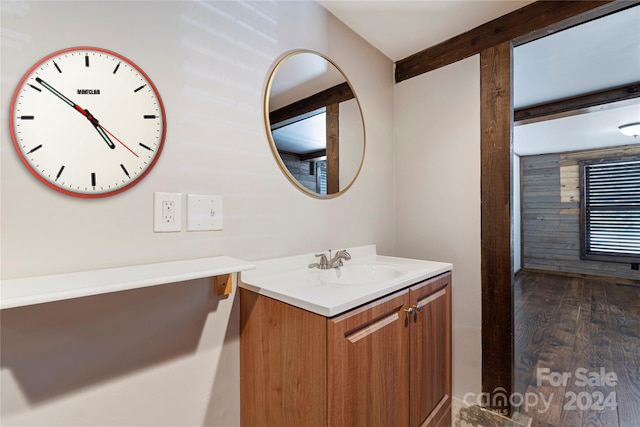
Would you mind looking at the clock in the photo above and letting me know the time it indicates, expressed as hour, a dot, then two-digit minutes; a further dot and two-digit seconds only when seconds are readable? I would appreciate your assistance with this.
4.51.22
